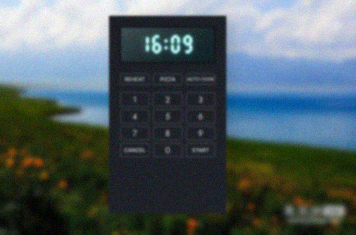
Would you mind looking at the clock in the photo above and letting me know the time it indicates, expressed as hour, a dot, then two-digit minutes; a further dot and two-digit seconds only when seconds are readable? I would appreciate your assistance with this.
16.09
